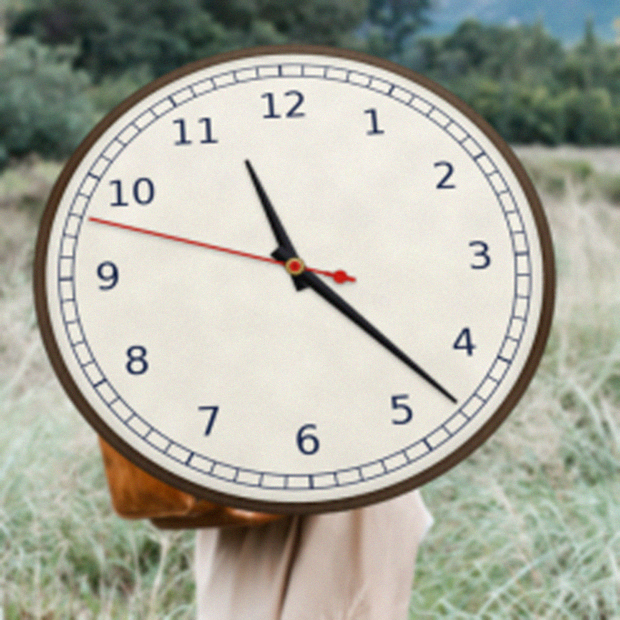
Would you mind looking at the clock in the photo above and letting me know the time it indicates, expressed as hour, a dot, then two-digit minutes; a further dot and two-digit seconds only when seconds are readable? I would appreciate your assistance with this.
11.22.48
